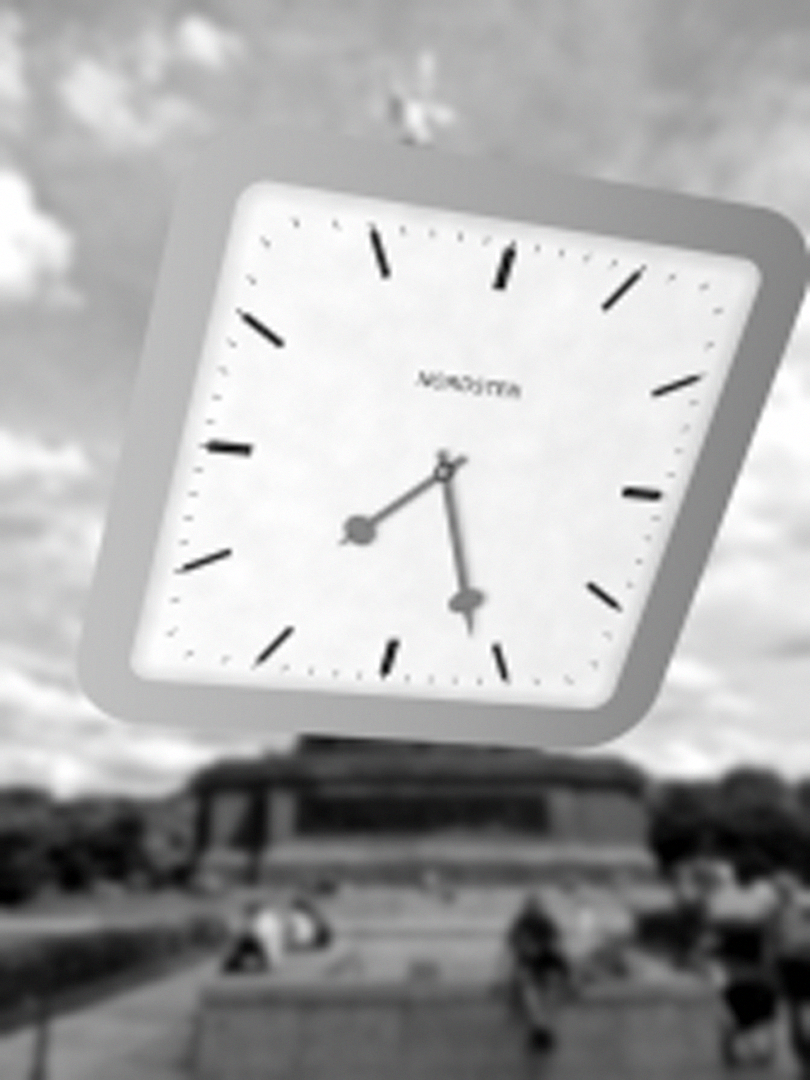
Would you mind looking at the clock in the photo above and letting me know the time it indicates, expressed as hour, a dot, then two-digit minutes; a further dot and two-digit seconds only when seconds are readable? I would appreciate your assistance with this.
7.26
